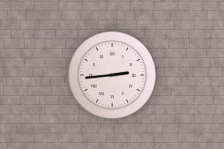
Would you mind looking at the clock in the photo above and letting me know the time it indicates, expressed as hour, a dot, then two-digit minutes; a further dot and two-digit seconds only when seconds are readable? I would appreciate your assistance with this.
2.44
